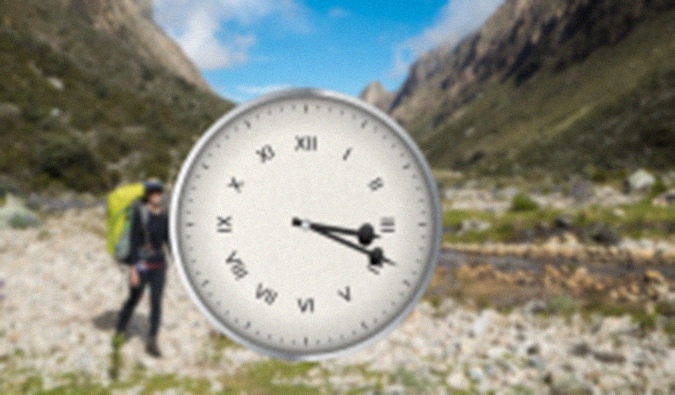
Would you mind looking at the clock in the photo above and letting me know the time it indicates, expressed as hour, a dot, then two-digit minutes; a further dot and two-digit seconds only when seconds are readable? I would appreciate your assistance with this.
3.19
